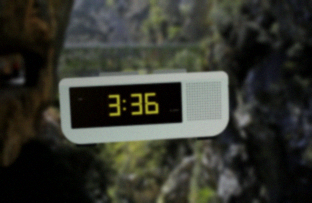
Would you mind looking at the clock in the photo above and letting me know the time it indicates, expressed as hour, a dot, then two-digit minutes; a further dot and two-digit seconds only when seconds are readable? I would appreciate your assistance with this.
3.36
